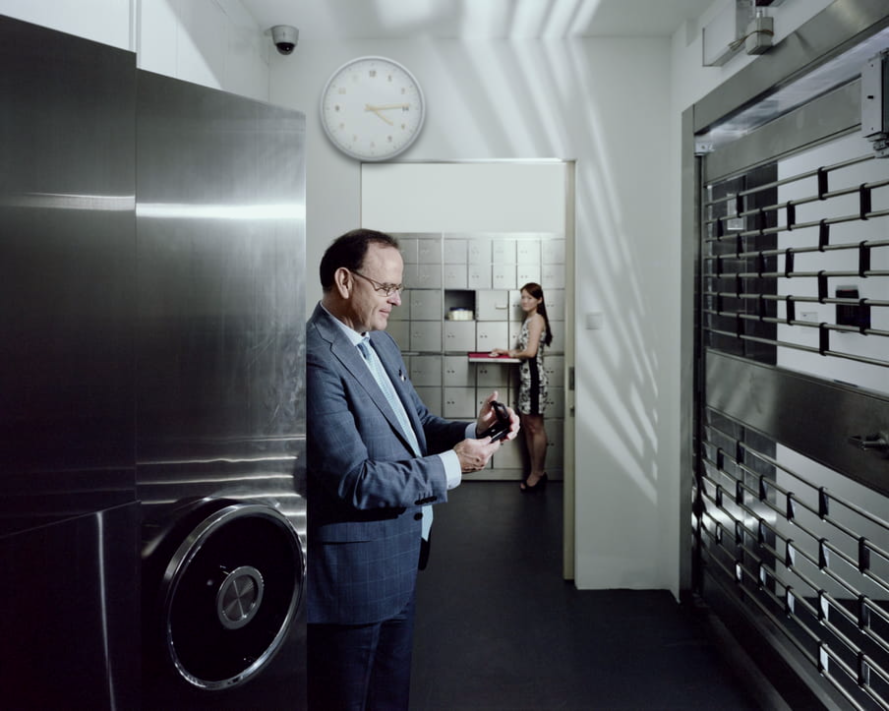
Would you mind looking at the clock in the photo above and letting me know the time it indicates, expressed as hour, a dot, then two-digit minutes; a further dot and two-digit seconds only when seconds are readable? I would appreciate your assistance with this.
4.14
